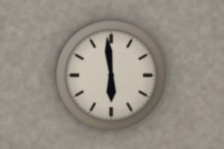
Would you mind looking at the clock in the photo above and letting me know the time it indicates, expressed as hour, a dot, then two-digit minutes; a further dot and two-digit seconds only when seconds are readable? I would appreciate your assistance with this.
5.59
